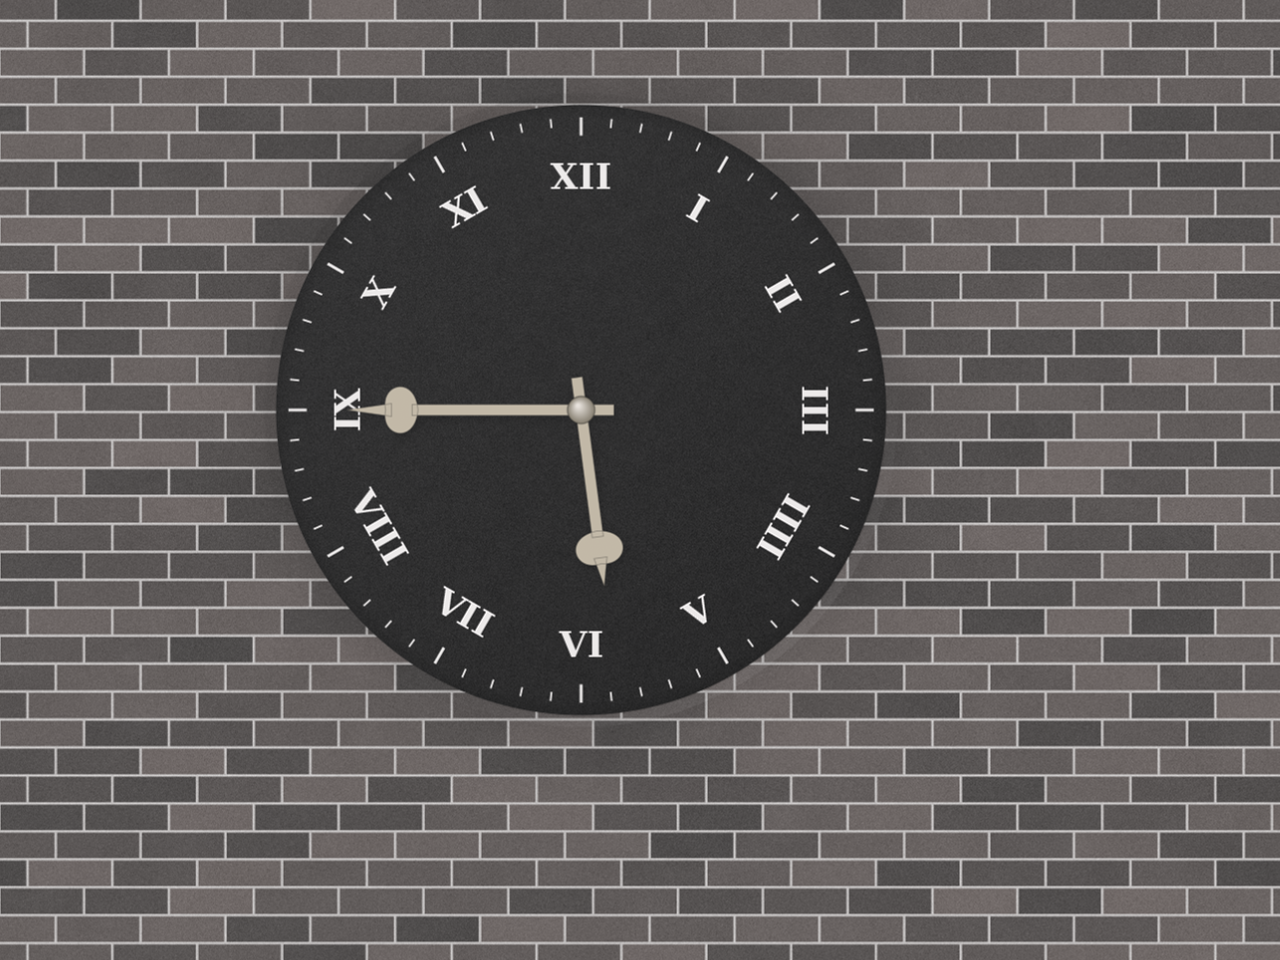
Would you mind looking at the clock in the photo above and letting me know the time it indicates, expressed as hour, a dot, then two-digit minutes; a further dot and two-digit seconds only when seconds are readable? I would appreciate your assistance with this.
5.45
